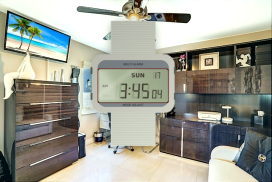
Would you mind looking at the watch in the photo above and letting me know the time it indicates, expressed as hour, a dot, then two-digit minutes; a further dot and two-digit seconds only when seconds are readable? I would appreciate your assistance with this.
3.45.04
